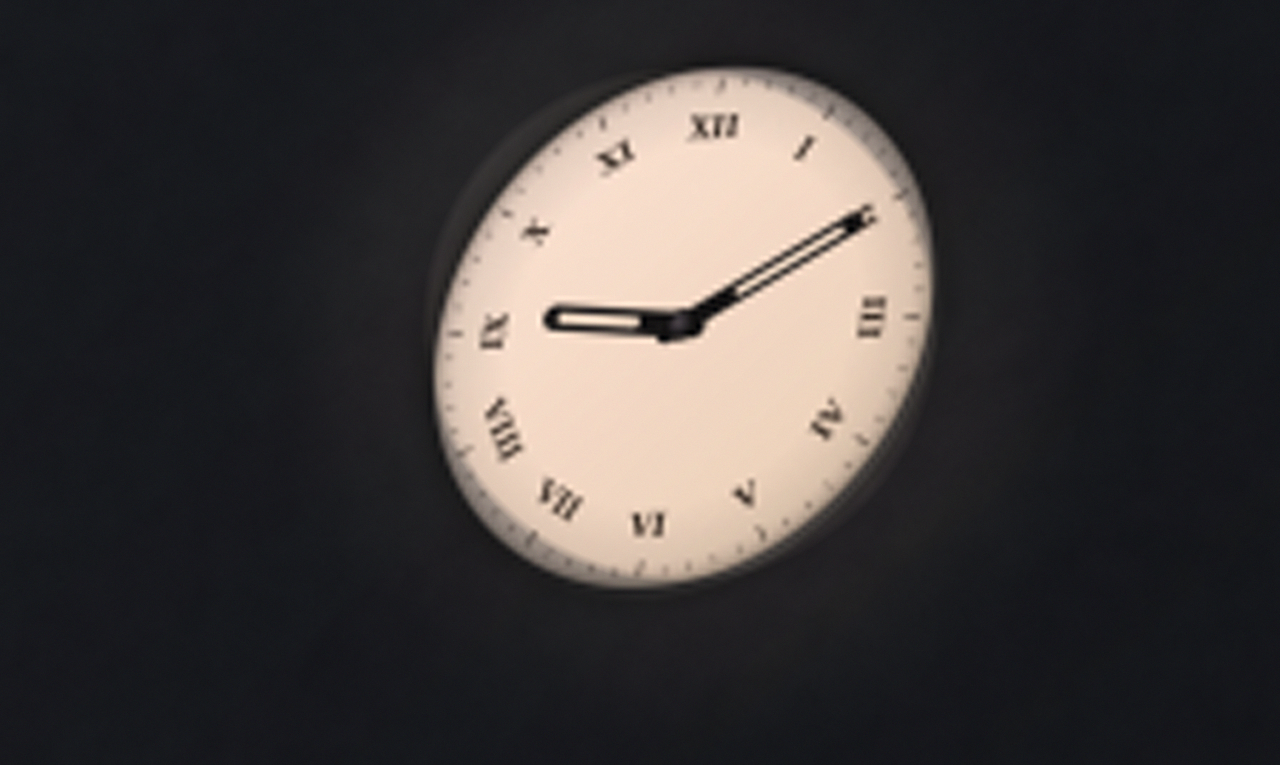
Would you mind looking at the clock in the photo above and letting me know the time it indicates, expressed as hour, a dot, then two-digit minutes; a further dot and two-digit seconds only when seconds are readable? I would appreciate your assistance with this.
9.10
